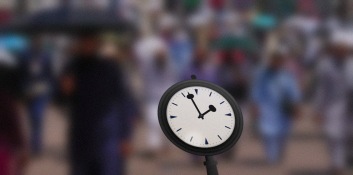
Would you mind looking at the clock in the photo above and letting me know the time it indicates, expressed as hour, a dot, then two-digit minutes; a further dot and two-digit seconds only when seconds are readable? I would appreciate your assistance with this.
1.57
